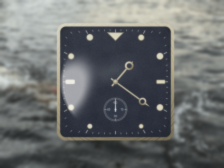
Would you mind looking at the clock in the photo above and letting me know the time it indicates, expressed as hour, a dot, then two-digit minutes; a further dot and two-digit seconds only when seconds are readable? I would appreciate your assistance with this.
1.21
